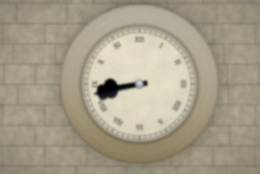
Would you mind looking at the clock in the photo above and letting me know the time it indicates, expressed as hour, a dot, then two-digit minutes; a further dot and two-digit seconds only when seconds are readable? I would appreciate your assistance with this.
8.43
